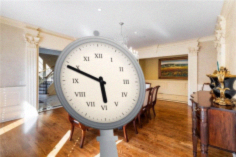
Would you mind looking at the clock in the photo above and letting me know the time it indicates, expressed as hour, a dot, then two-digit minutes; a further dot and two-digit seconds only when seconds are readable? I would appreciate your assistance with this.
5.49
